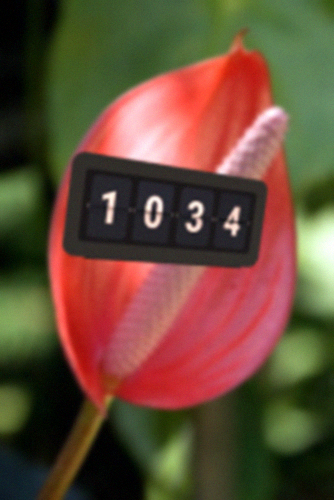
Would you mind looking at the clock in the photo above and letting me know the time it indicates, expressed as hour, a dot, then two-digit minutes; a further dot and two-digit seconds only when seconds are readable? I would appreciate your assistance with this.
10.34
